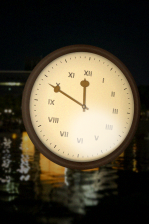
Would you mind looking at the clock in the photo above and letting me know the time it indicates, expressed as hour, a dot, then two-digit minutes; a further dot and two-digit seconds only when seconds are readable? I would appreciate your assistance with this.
11.49
